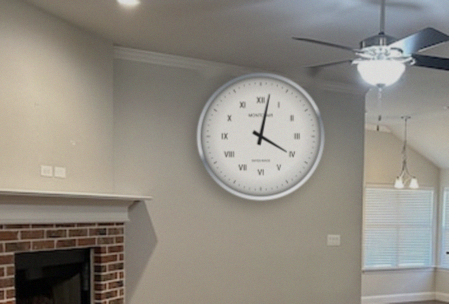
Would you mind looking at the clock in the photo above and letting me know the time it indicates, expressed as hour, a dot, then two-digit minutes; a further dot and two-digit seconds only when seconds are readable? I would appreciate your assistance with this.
4.02
